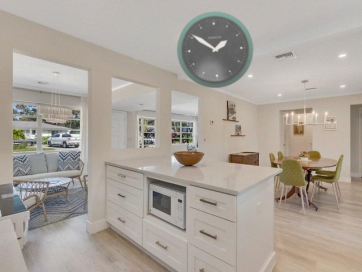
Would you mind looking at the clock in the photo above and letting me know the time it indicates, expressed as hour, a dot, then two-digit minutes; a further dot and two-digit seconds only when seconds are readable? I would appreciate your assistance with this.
1.51
